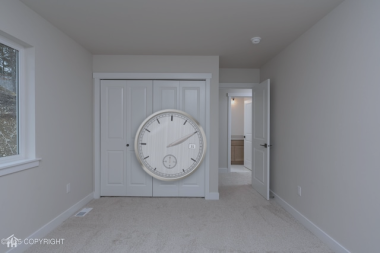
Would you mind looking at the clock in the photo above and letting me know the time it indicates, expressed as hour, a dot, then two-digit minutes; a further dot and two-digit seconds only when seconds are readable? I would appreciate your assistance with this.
2.10
